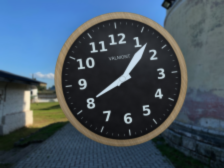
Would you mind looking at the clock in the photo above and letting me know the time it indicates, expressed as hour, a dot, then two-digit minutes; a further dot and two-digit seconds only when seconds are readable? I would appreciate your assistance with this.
8.07
